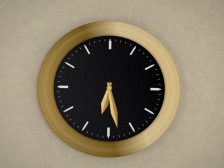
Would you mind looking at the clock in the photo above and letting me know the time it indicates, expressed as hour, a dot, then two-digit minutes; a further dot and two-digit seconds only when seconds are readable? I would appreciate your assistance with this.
6.28
